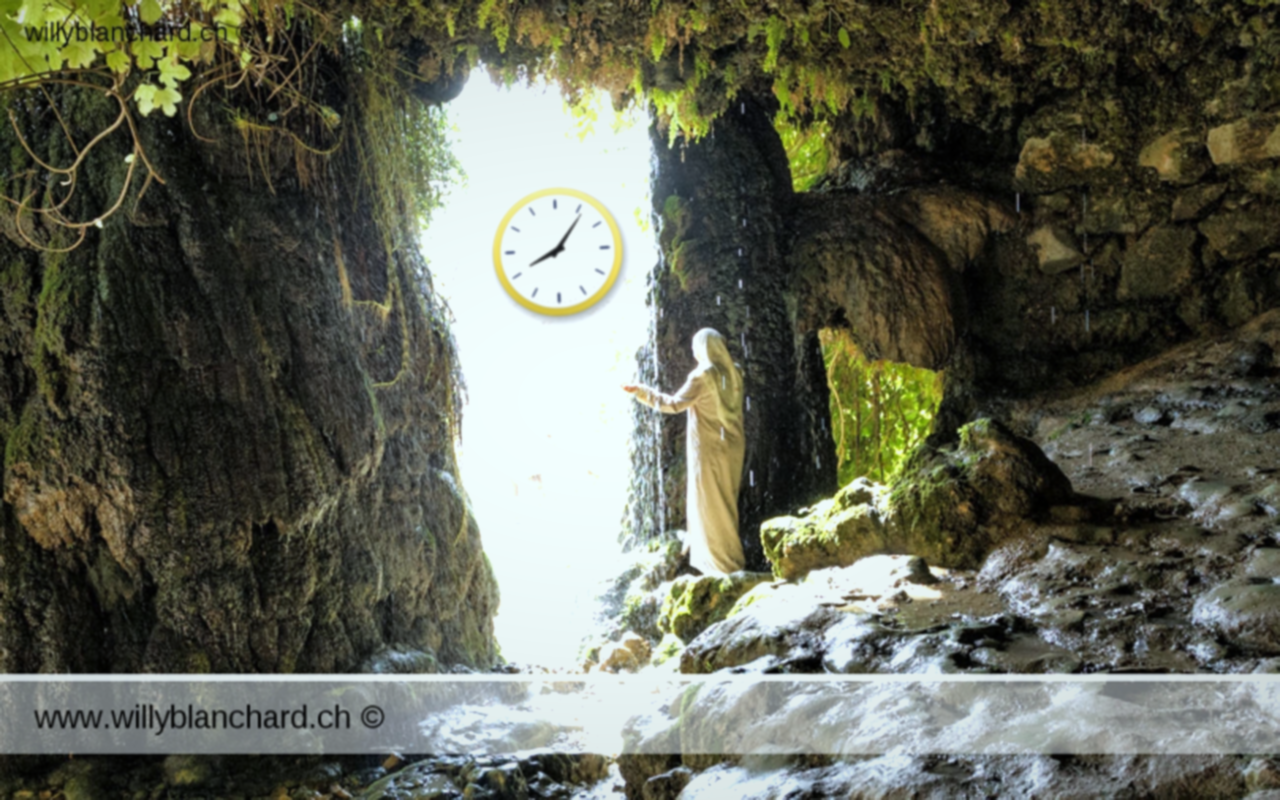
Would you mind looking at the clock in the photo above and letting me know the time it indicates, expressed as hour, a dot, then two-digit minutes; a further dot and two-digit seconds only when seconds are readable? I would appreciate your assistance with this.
8.06
